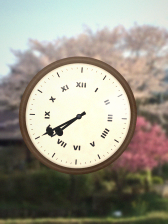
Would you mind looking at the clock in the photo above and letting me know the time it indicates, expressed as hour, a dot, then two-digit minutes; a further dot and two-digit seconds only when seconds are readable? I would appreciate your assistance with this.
7.40
